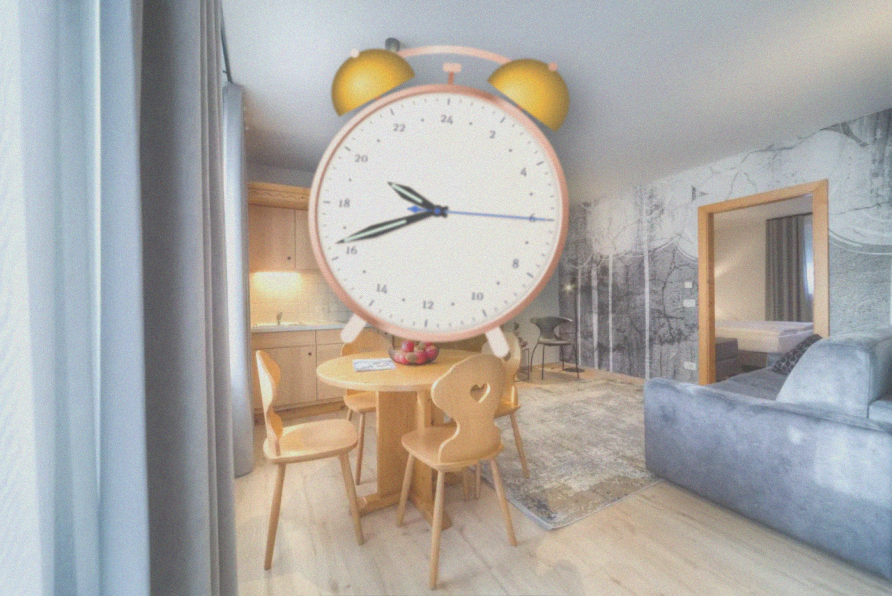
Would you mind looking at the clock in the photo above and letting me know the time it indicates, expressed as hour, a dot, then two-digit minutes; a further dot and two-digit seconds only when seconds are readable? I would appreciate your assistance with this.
19.41.15
